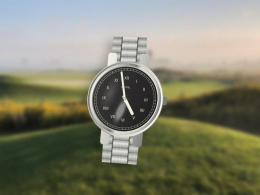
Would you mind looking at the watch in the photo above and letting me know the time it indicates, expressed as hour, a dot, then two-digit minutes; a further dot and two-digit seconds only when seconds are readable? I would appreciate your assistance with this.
4.58
